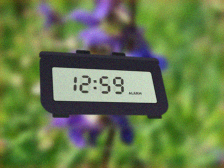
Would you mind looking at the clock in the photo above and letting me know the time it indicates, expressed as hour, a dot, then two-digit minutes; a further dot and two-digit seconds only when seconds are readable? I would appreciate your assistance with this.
12.59
